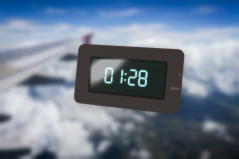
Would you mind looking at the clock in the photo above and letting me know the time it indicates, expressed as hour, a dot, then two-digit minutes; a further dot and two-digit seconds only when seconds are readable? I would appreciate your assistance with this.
1.28
